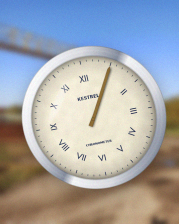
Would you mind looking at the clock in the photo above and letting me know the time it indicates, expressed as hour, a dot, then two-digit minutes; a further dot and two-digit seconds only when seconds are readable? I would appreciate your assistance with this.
1.05
